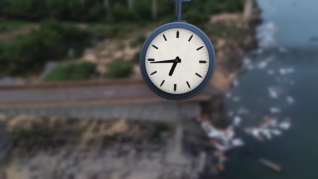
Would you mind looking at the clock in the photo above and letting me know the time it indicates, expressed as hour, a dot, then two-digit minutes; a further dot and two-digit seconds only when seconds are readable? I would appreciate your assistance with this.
6.44
